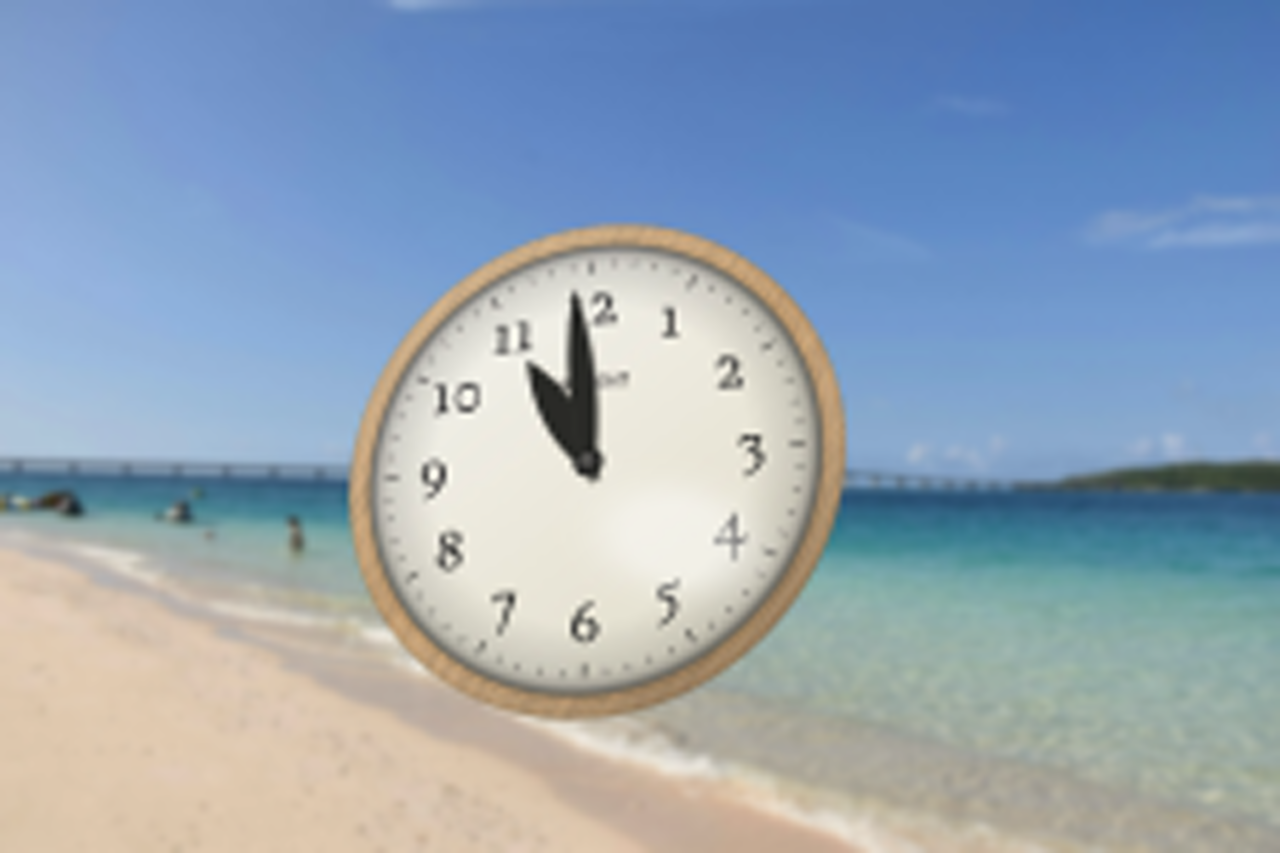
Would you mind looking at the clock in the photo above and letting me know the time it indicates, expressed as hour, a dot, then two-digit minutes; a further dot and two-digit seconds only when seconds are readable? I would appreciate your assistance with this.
10.59
